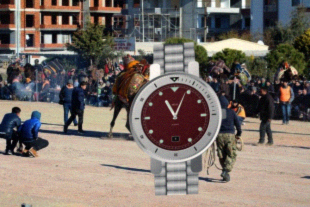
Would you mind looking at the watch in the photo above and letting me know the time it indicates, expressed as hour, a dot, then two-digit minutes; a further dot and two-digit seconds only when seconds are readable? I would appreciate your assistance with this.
11.04
